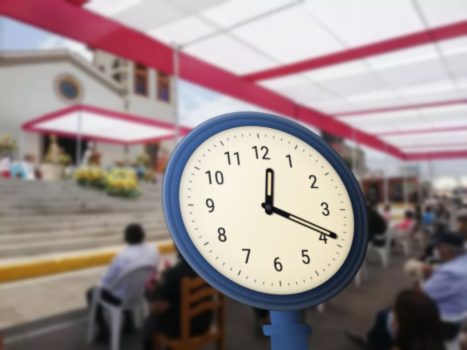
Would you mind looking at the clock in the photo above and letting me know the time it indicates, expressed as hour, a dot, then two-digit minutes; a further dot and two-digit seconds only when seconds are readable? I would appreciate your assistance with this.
12.19
